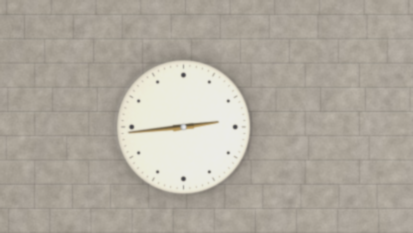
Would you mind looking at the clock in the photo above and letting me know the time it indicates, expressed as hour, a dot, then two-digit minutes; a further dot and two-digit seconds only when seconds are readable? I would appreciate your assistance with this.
2.44
